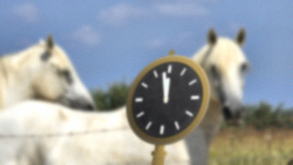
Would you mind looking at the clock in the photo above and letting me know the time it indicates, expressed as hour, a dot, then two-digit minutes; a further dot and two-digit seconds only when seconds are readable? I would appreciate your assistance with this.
11.58
